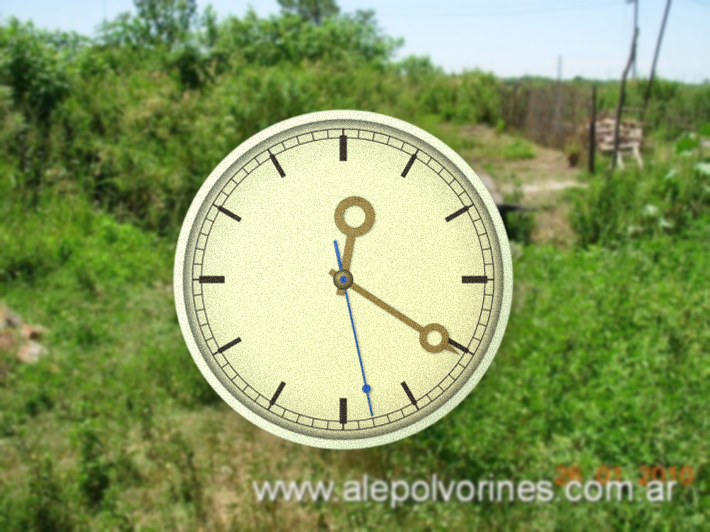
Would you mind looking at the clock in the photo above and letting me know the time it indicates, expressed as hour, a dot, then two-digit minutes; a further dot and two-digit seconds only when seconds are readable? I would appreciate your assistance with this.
12.20.28
